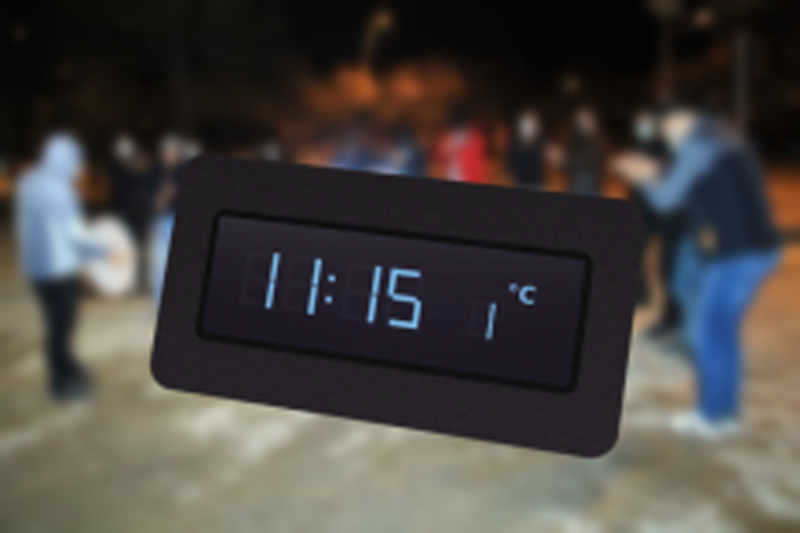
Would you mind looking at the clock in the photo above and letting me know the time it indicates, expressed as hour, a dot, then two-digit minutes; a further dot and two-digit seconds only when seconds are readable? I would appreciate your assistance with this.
11.15
